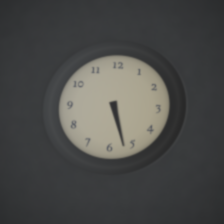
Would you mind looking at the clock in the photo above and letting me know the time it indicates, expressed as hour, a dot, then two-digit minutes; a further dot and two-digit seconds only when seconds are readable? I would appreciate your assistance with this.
5.27
